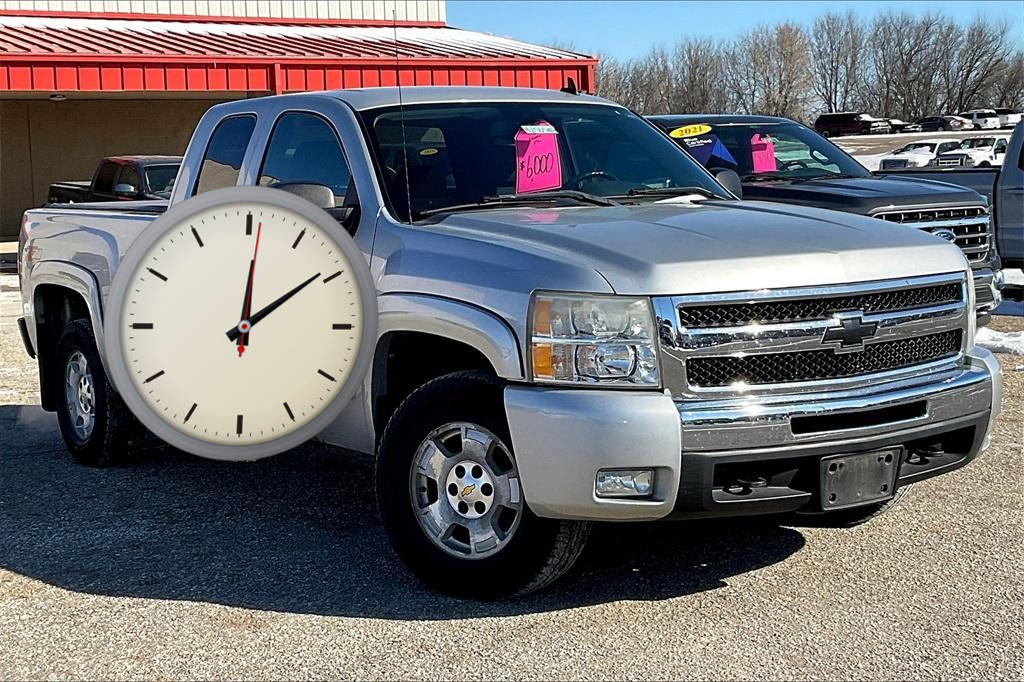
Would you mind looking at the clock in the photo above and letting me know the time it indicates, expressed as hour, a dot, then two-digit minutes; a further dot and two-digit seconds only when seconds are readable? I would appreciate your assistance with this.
12.09.01
